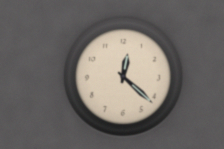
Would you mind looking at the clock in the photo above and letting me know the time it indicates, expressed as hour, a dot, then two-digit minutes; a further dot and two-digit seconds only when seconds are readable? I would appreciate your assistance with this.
12.22
